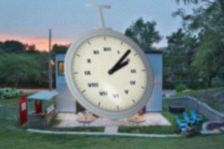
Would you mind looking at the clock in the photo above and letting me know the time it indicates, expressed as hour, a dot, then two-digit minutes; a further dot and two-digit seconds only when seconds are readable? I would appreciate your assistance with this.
2.08
